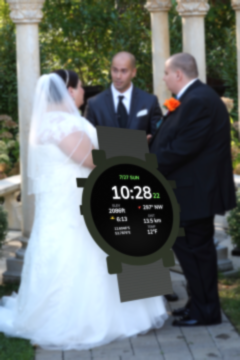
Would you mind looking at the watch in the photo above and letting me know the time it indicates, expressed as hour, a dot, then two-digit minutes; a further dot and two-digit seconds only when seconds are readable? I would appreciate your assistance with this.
10.28
